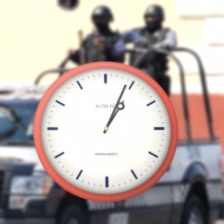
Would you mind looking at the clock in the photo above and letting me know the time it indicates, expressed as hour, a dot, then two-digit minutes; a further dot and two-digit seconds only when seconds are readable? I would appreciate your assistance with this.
1.04
